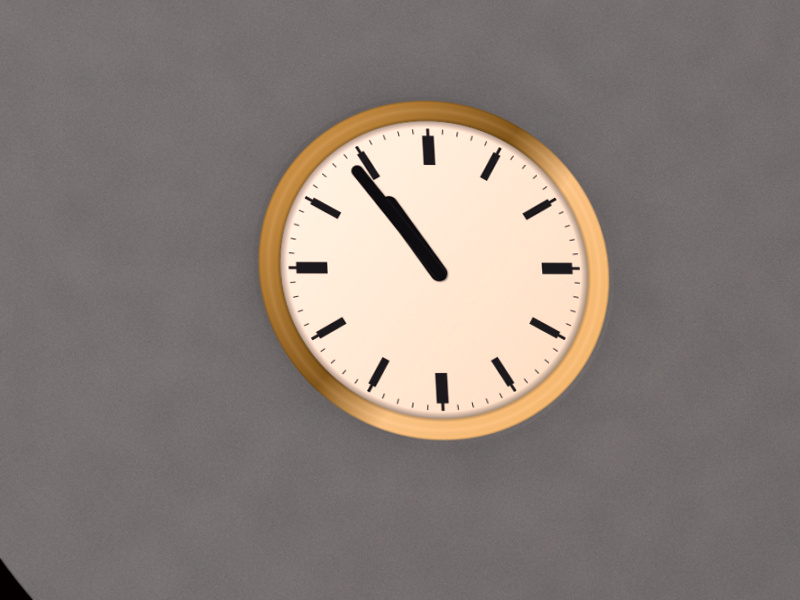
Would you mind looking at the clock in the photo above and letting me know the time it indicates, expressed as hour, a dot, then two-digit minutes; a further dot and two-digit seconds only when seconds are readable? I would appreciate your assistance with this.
10.54
